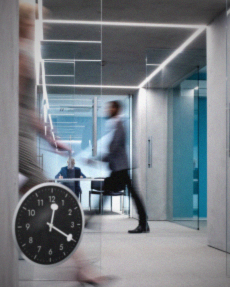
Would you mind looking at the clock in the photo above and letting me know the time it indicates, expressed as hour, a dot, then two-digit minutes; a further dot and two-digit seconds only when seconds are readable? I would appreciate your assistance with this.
12.20
